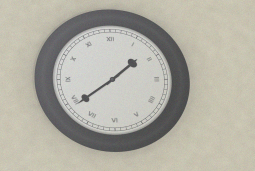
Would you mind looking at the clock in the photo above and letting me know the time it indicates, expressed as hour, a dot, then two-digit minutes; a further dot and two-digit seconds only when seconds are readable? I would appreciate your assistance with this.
1.39
